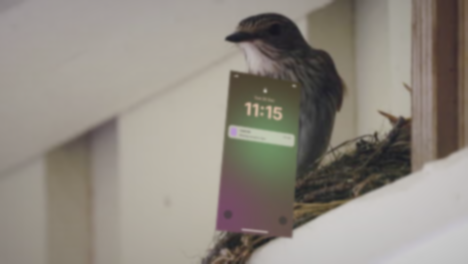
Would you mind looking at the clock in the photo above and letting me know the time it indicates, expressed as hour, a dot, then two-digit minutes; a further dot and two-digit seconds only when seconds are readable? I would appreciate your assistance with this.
11.15
